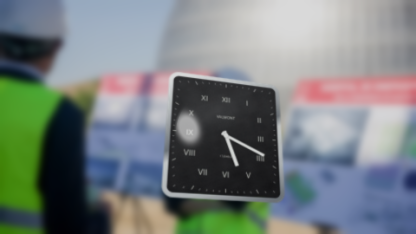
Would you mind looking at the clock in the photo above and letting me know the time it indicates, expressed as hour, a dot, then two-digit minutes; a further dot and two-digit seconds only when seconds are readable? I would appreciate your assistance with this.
5.19
